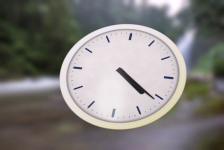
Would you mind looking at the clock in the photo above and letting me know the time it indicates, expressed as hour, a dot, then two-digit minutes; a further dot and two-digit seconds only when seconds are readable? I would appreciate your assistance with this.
4.21
